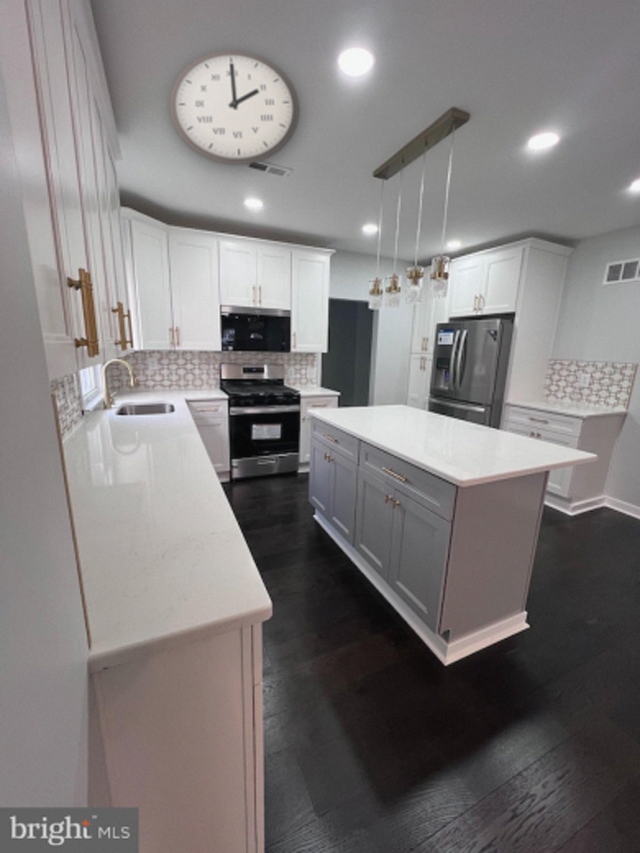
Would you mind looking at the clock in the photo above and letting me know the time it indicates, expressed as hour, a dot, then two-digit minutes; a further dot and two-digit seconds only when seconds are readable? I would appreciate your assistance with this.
2.00
